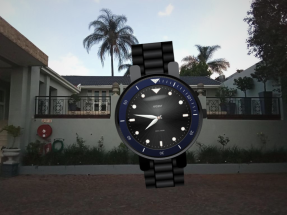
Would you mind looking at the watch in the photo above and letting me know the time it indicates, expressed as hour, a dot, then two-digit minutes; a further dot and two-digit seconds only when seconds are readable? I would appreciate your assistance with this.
7.47
